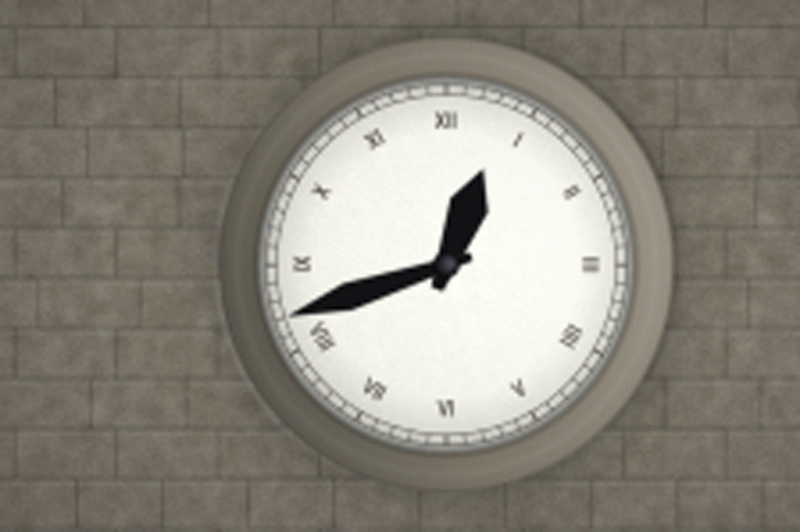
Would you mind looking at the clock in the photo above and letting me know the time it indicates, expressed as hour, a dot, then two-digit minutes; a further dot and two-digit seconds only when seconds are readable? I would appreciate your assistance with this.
12.42
